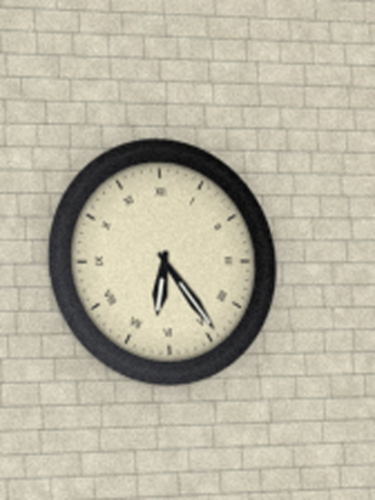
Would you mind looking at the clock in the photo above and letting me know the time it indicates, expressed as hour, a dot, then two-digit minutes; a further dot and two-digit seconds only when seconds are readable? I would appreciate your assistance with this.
6.24
